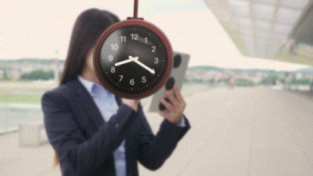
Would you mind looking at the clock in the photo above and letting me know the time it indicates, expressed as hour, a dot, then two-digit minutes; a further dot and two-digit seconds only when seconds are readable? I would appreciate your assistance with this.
8.20
